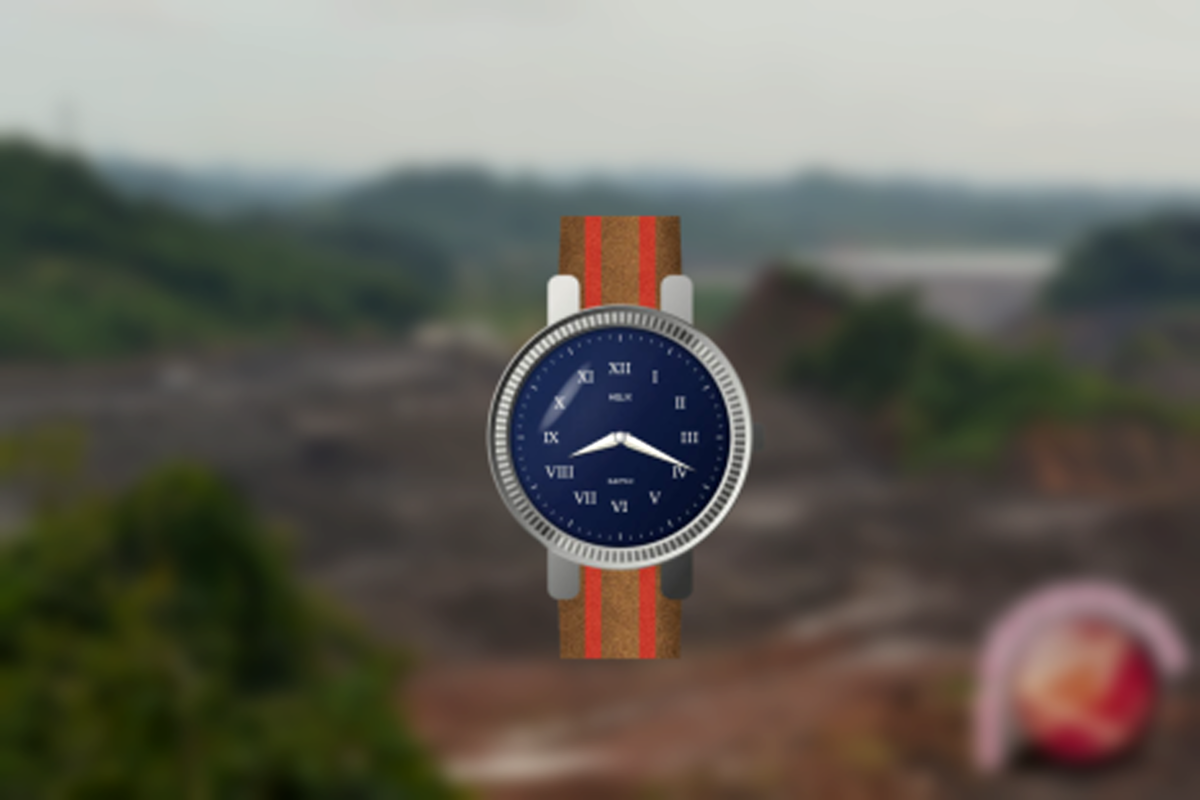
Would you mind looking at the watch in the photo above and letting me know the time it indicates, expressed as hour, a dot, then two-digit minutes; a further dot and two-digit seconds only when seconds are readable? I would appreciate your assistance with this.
8.19
